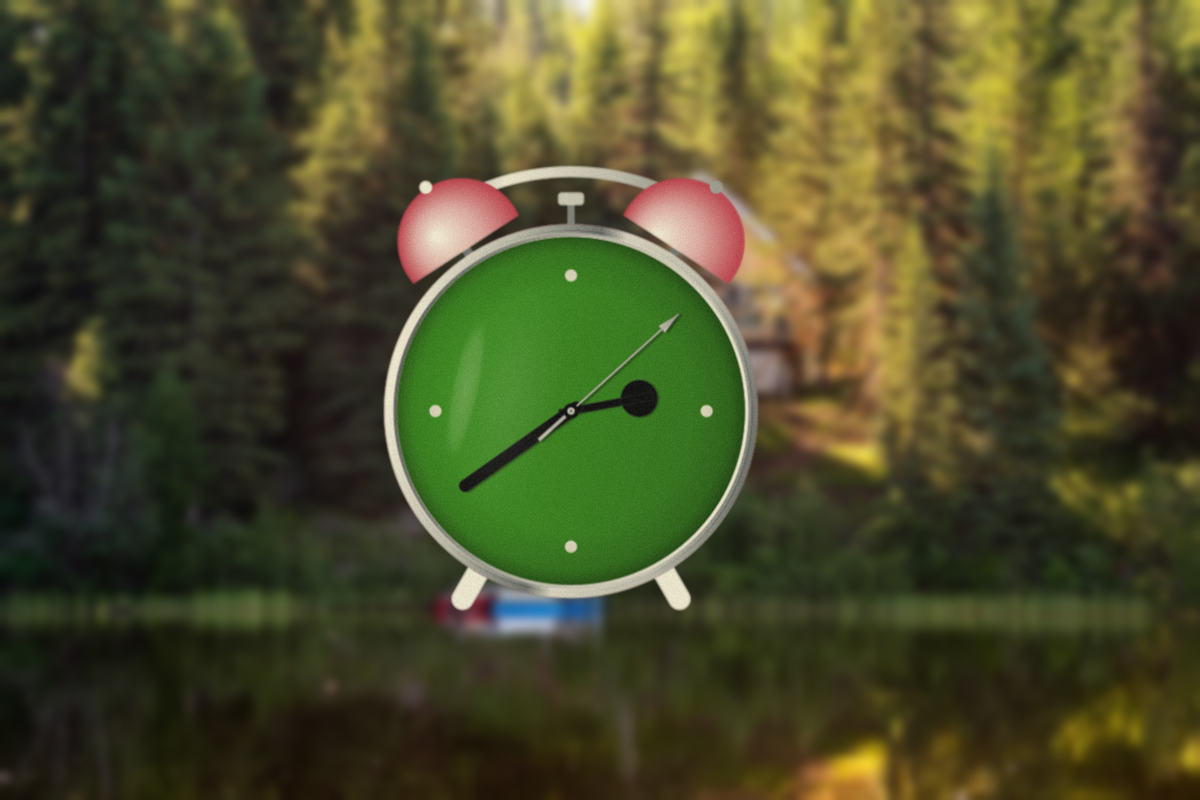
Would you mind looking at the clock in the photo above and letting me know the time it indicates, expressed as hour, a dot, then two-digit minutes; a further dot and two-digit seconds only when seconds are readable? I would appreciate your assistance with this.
2.39.08
